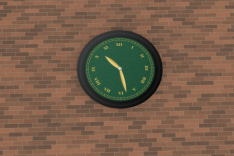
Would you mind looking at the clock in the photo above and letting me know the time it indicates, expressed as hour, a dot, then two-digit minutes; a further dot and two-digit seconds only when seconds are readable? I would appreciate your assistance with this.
10.28
